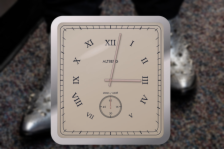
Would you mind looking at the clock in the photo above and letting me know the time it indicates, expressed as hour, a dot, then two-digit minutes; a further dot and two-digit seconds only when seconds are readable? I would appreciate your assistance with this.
3.02
